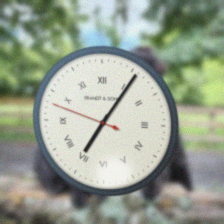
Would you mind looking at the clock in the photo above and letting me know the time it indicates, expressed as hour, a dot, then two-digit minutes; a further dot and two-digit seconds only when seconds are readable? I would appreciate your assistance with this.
7.05.48
